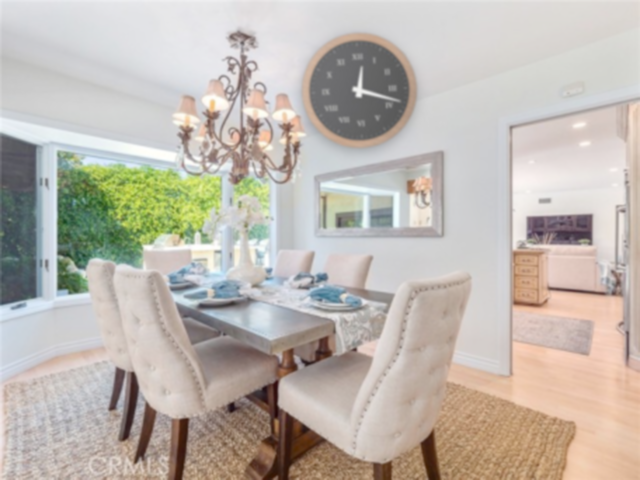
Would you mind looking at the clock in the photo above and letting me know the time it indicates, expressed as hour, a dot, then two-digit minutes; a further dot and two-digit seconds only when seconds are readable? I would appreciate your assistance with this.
12.18
